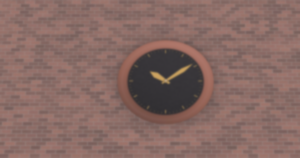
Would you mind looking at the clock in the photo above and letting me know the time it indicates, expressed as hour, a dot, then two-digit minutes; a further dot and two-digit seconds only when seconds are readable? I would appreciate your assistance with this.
10.09
